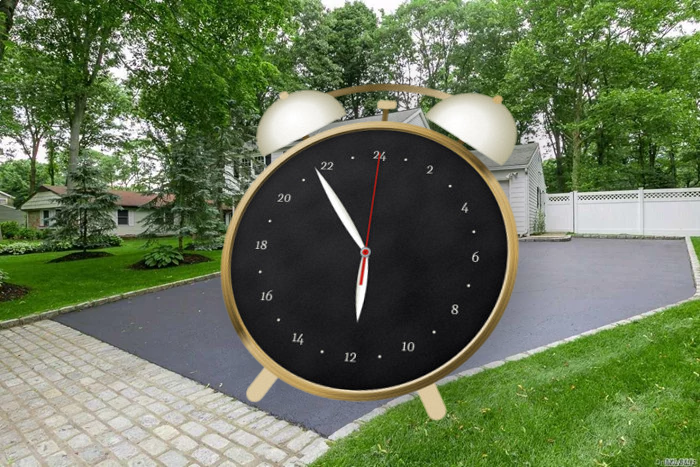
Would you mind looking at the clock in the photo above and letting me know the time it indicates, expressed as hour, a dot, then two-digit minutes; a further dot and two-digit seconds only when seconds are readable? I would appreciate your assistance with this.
11.54.00
